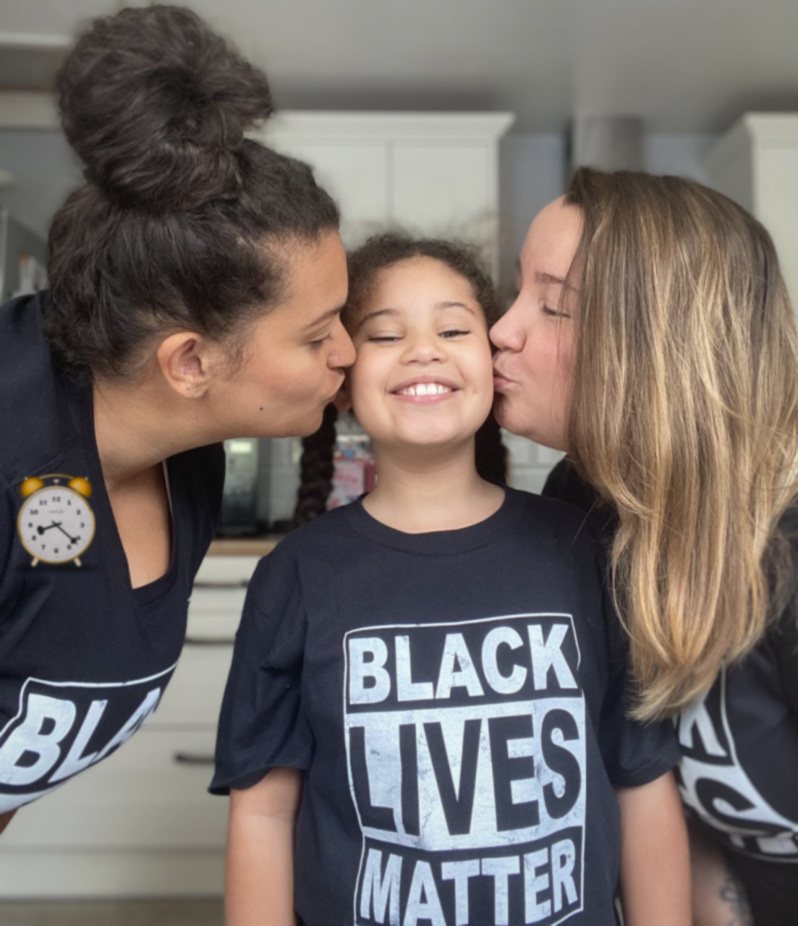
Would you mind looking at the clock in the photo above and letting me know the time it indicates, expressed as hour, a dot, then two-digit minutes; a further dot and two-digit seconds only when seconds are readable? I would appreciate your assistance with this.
8.22
